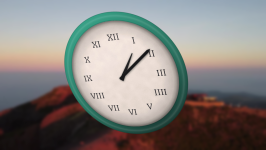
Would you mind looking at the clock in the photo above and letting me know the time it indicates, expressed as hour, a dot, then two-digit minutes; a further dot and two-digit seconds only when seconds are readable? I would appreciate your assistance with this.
1.09
